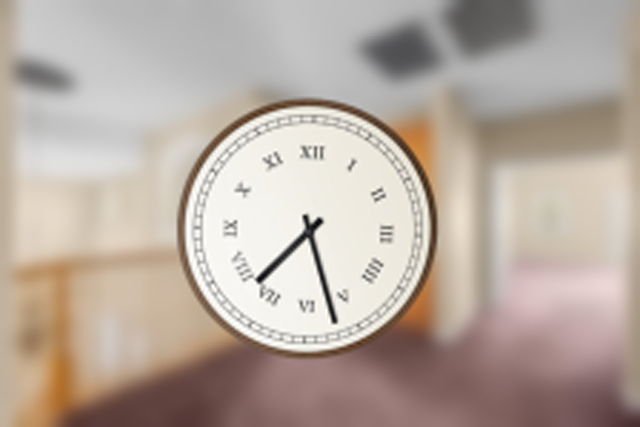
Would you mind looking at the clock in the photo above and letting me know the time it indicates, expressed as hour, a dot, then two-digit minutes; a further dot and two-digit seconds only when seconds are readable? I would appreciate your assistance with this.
7.27
